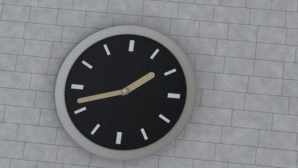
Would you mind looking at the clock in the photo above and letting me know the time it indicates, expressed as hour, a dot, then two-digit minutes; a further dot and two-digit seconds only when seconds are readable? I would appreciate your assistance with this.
1.42
